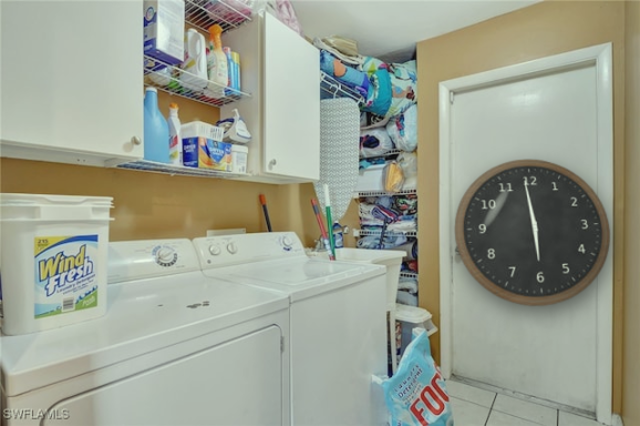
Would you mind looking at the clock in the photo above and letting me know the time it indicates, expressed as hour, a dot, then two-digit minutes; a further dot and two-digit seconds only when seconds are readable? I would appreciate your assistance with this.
5.59
